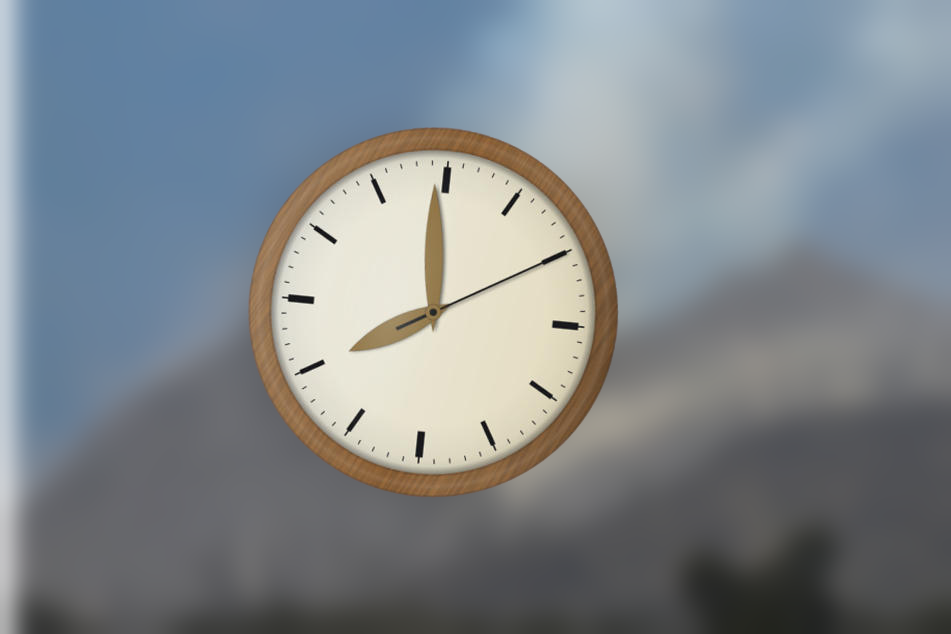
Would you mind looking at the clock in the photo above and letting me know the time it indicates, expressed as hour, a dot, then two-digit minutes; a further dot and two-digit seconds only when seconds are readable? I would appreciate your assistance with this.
7.59.10
